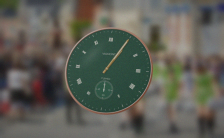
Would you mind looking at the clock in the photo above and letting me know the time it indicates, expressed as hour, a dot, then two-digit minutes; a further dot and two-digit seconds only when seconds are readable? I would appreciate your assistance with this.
1.05
